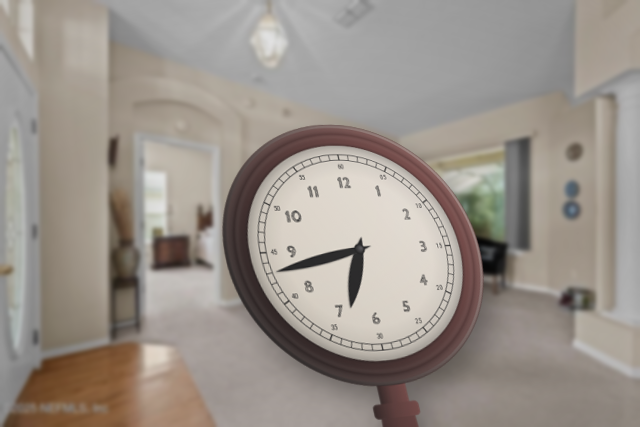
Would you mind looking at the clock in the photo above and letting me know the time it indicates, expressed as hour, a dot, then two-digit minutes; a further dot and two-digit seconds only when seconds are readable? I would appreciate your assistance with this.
6.43
